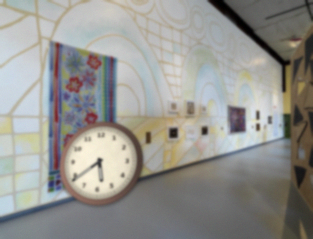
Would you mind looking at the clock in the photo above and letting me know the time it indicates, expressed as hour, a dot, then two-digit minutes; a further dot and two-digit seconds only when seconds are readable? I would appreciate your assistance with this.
5.39
